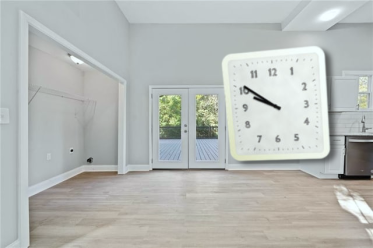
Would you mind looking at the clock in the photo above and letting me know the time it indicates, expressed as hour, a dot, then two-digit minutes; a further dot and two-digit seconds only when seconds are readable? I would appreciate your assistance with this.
9.51
